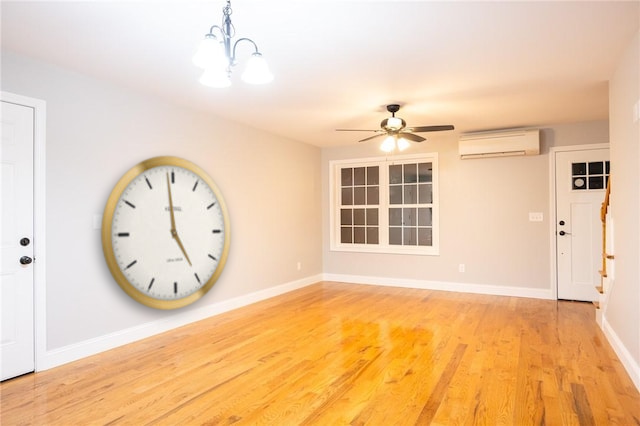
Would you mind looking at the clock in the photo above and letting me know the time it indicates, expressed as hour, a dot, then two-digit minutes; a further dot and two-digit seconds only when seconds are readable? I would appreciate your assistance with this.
4.59
